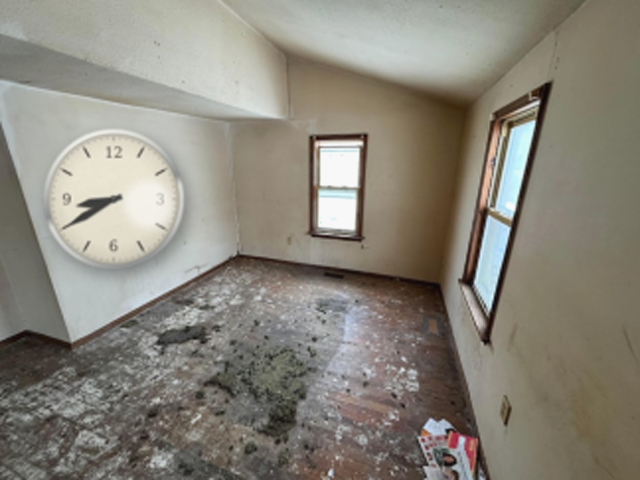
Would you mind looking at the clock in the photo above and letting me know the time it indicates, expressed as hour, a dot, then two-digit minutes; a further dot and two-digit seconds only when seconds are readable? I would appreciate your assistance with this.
8.40
